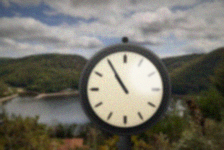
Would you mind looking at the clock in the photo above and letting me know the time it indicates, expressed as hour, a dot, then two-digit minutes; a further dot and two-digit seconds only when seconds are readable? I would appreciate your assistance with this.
10.55
